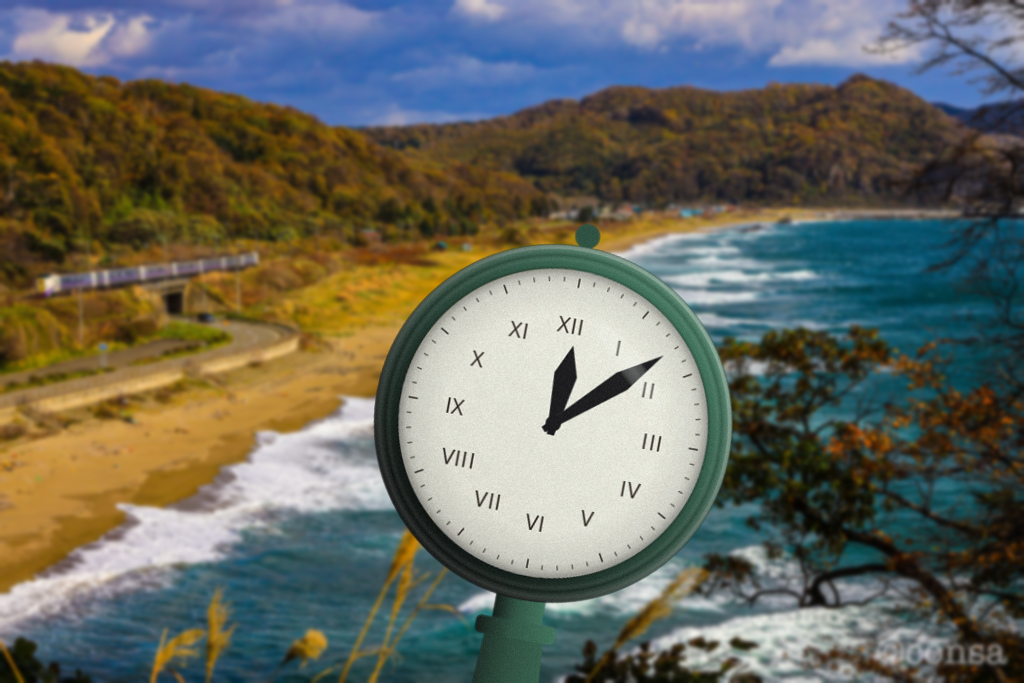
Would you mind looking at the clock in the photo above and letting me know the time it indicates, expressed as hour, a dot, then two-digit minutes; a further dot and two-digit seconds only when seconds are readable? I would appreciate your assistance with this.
12.08
